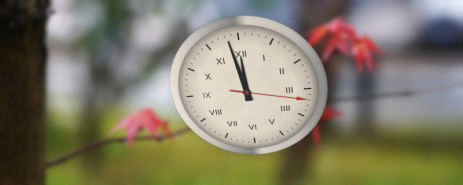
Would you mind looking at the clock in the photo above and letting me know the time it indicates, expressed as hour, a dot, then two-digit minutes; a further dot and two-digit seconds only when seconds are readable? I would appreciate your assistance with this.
11.58.17
